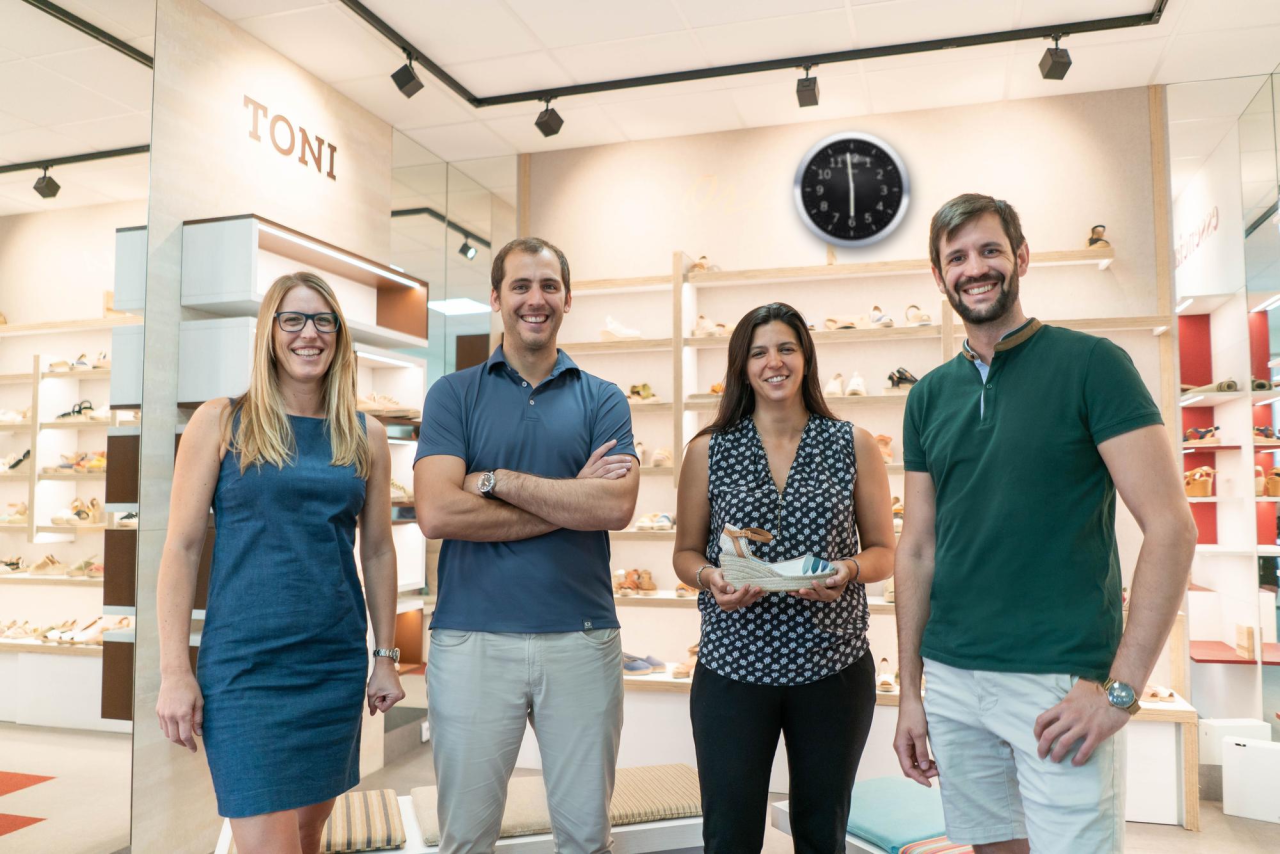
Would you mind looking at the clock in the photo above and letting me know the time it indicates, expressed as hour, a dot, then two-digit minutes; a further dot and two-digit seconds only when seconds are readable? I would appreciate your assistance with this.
5.59
